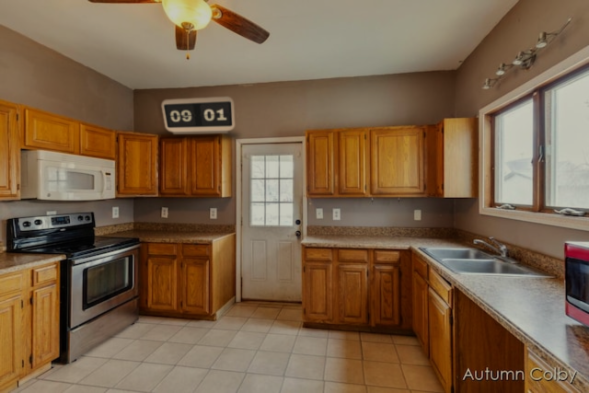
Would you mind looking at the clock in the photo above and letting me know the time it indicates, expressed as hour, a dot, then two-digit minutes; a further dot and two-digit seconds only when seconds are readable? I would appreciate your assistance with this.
9.01
